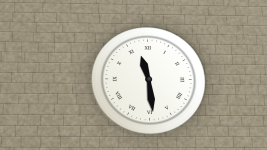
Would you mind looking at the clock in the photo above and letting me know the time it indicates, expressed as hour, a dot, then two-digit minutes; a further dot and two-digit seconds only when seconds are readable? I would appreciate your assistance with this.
11.29
